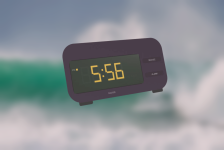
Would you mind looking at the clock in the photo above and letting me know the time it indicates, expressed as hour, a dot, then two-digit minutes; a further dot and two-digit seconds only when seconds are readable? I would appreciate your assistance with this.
5.56
